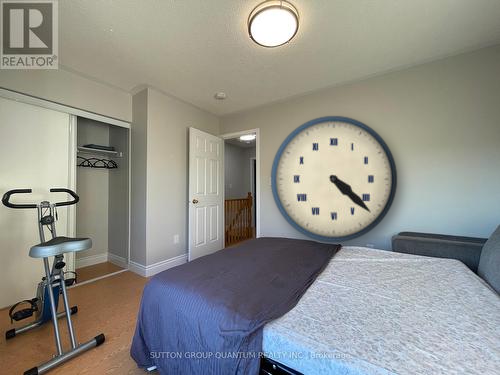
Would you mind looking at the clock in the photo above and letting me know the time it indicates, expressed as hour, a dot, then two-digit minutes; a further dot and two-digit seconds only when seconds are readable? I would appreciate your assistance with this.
4.22
